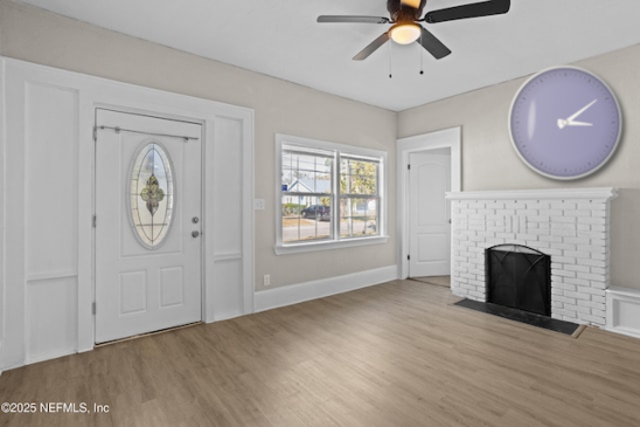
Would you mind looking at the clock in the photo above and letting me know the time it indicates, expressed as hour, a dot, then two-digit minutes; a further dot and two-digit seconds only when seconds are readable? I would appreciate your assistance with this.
3.09
